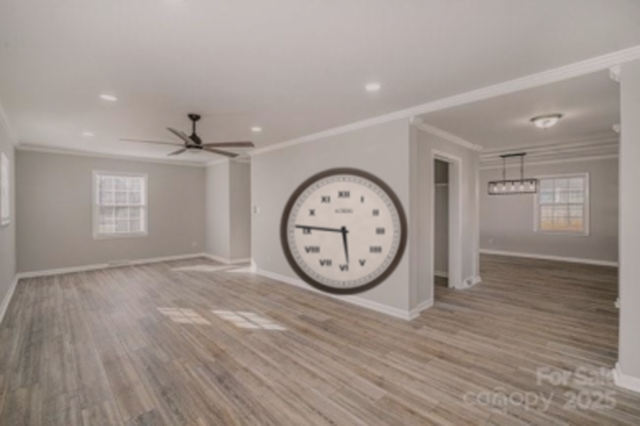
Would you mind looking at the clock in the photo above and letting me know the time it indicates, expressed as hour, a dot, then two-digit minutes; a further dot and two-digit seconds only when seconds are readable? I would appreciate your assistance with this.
5.46
